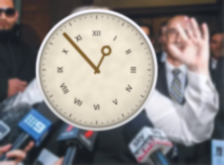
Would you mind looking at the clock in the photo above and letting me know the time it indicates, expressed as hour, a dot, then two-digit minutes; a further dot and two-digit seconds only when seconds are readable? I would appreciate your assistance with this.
12.53
